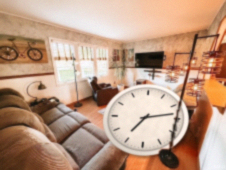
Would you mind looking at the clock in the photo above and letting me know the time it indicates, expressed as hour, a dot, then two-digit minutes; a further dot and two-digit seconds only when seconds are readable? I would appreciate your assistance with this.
7.13
